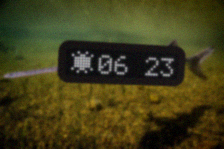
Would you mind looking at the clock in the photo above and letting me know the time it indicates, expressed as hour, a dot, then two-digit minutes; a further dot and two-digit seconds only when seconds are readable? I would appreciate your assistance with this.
6.23
